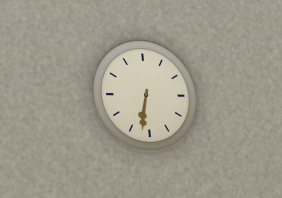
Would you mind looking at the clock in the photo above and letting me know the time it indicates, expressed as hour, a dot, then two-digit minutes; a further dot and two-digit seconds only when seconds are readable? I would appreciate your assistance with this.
6.32
